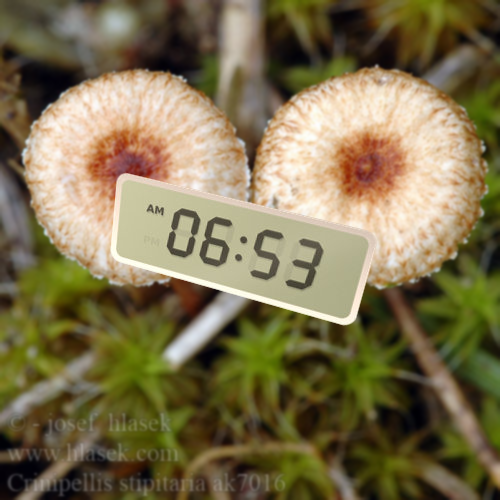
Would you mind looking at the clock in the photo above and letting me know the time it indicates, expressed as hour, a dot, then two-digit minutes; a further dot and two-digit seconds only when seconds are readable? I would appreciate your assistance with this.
6.53
